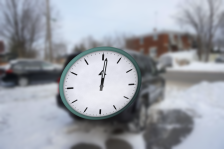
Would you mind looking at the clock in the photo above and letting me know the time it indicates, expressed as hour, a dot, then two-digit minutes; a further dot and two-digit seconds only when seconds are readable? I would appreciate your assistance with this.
12.01
